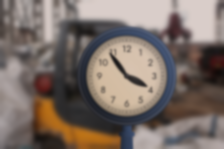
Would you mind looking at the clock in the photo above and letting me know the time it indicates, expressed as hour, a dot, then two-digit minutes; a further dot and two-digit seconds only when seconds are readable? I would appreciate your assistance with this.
3.54
